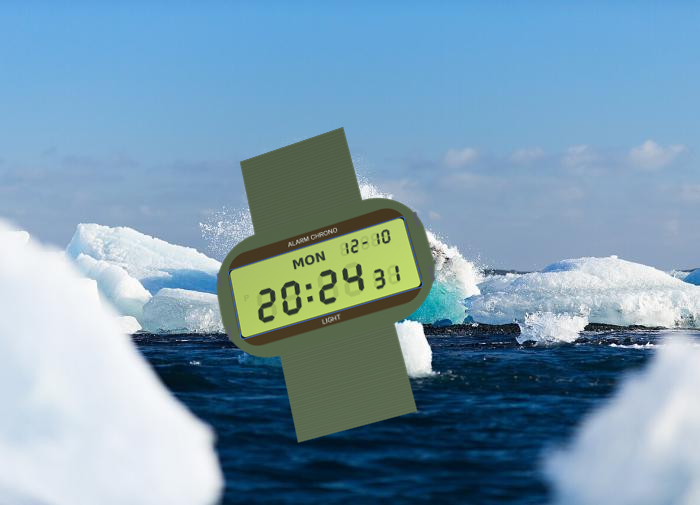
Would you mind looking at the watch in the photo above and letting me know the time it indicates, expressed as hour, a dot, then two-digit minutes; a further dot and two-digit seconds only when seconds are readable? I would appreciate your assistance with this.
20.24.31
